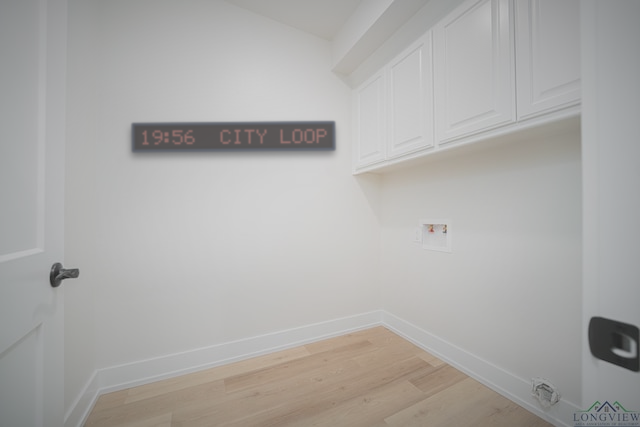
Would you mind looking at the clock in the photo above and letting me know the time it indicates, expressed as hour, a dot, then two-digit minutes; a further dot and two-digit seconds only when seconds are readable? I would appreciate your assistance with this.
19.56
